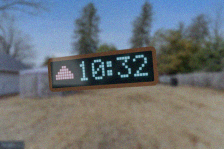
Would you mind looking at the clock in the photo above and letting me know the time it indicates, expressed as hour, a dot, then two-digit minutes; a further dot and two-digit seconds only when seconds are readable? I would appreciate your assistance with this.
10.32
